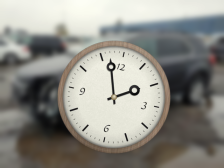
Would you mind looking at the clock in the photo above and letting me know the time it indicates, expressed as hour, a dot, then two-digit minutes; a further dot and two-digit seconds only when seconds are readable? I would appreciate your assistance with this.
1.57
